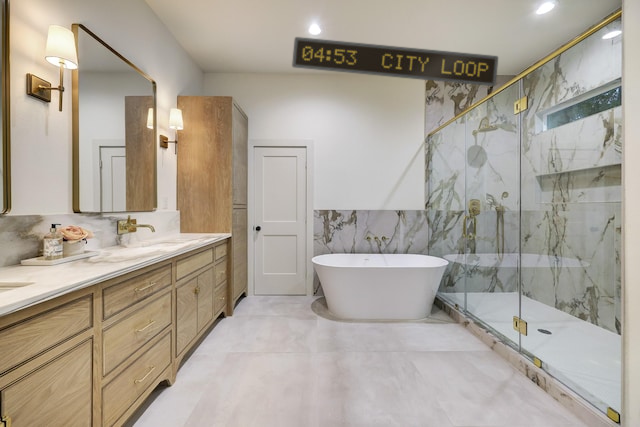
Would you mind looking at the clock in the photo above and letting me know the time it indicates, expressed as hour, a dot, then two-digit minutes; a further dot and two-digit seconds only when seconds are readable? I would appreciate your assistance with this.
4.53
